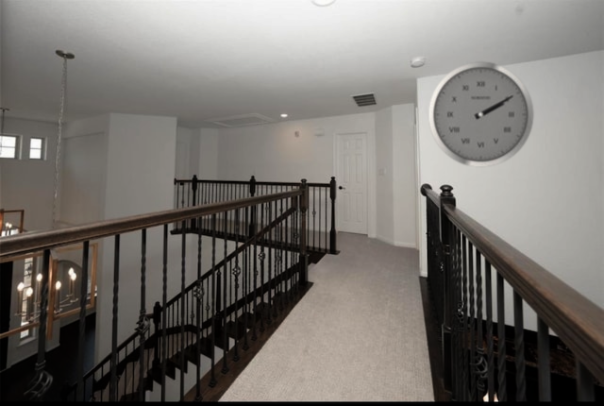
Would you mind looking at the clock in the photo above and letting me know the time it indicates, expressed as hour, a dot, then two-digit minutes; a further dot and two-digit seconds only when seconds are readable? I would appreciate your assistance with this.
2.10
